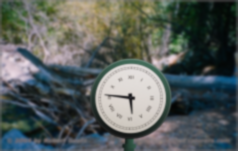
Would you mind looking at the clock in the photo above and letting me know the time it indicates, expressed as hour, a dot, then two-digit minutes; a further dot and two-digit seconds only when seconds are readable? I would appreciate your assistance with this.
5.46
